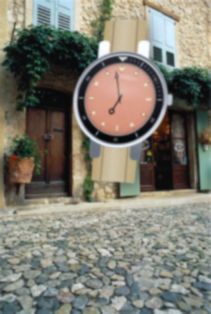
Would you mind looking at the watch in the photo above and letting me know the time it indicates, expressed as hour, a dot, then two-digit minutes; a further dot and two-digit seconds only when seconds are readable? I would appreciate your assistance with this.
6.58
